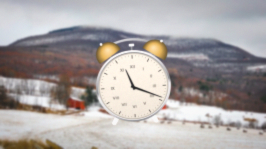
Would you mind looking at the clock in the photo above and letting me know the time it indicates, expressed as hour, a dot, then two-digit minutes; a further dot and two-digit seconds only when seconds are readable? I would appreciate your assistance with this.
11.19
